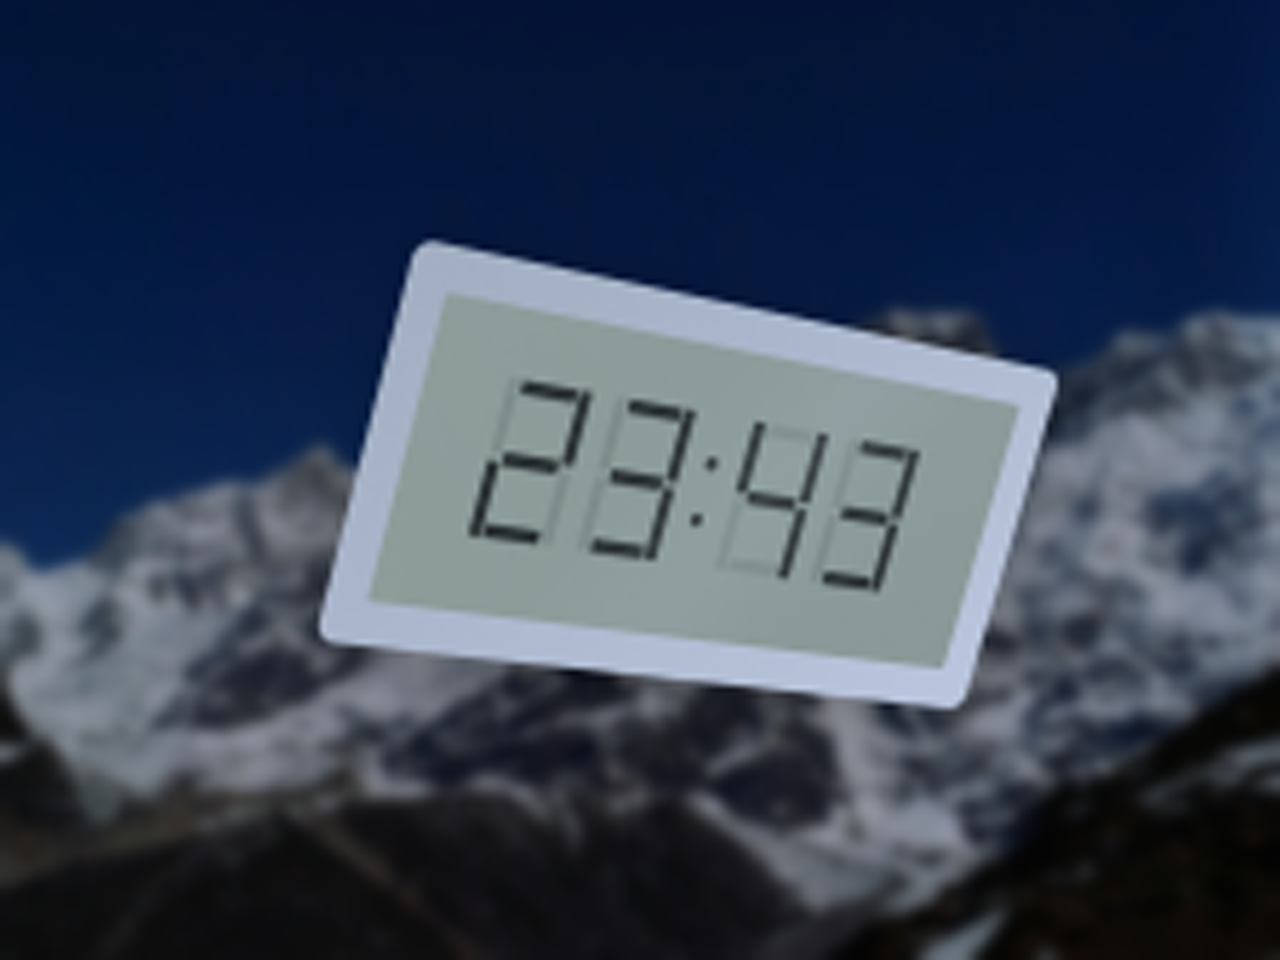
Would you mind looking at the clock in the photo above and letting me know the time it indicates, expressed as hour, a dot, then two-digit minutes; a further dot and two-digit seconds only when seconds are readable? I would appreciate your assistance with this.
23.43
